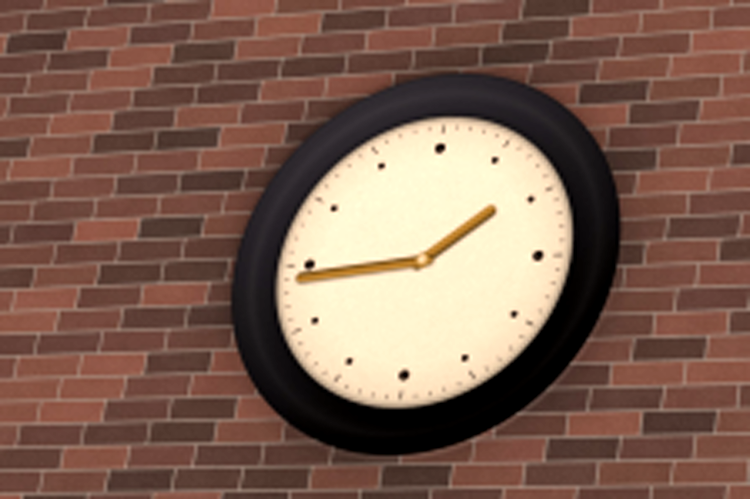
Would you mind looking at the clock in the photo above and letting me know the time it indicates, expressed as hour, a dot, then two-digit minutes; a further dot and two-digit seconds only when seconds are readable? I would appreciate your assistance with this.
1.44
